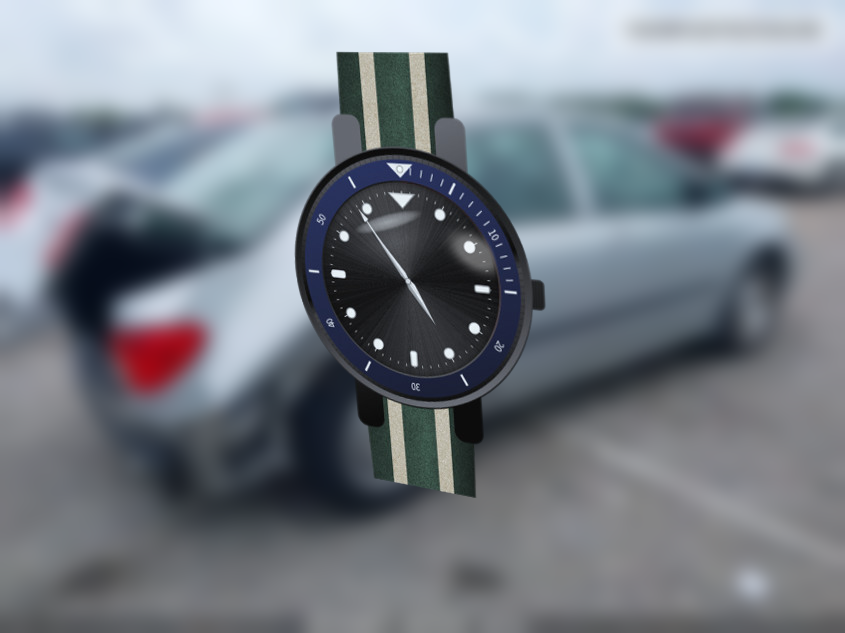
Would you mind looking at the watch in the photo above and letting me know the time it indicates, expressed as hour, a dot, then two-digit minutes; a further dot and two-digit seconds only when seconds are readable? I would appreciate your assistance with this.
4.53.54
